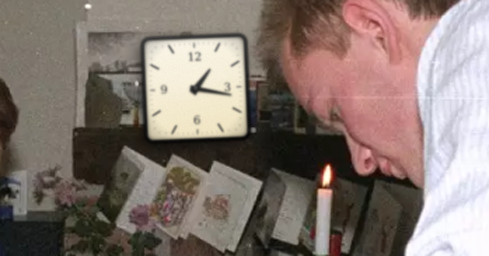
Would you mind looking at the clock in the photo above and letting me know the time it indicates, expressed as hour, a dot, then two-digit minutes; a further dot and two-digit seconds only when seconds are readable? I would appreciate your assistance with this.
1.17
